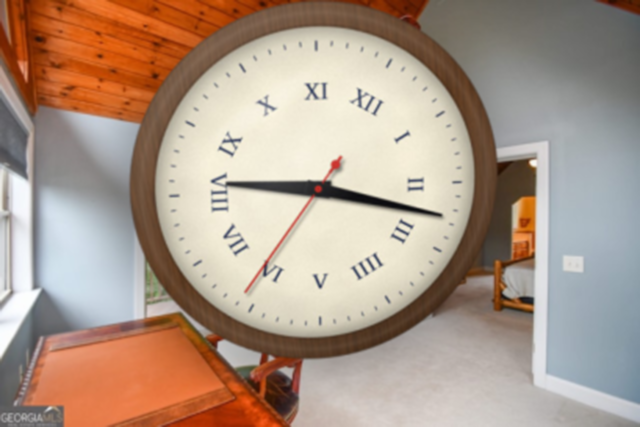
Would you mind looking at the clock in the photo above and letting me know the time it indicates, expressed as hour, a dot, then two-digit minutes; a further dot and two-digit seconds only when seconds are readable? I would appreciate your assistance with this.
8.12.31
